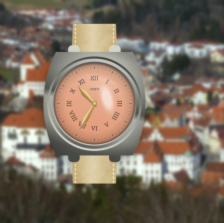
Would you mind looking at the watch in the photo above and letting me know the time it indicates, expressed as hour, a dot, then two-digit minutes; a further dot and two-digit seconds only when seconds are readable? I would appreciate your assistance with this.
10.35
